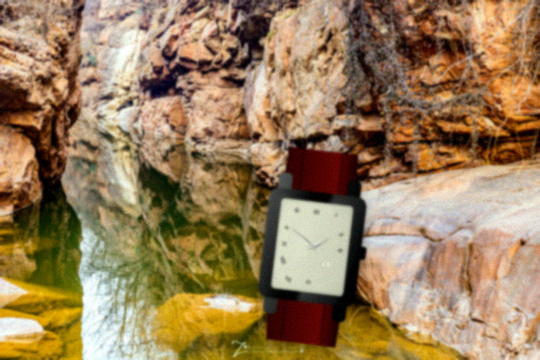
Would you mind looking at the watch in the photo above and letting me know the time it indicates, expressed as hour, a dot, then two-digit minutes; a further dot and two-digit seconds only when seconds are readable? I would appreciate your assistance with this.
1.51
